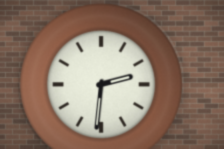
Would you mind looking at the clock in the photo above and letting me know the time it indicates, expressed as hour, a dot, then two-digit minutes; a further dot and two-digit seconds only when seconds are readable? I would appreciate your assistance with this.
2.31
